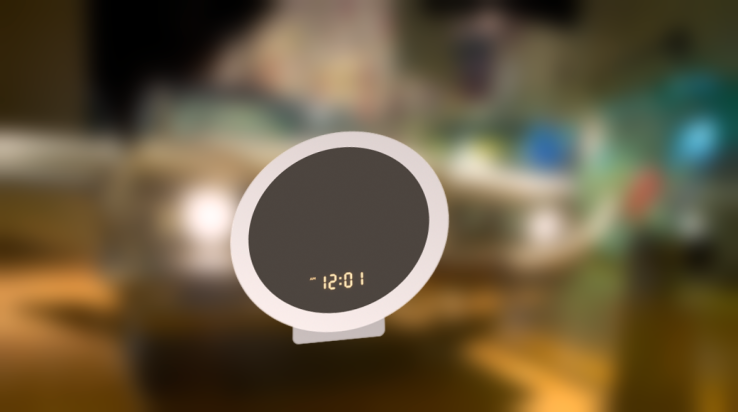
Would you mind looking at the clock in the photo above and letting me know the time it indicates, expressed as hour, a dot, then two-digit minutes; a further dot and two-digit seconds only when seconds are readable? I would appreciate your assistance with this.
12.01
